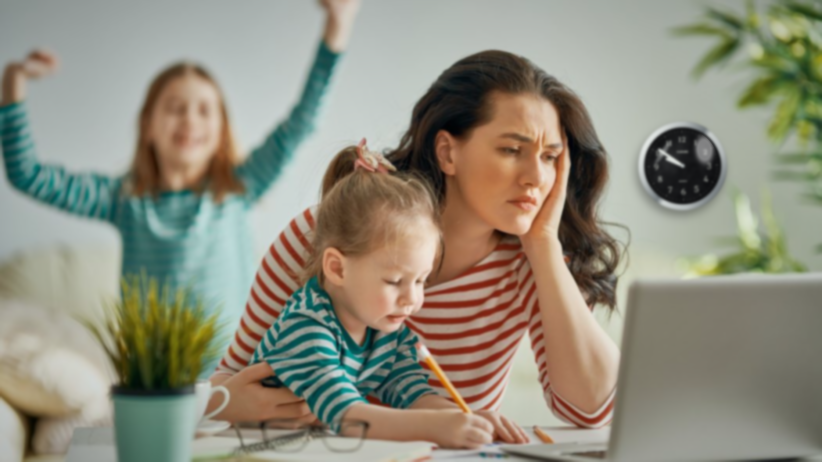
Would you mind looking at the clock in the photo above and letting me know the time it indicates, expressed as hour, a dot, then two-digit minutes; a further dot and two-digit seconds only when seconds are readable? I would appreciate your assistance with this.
9.51
